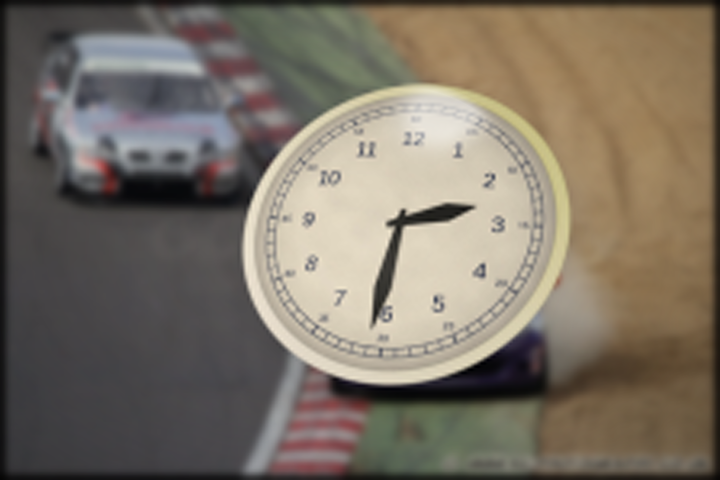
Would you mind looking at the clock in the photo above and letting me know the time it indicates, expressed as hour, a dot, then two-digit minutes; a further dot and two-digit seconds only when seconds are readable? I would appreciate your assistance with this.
2.31
